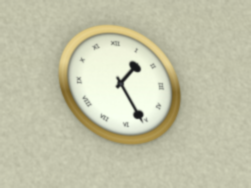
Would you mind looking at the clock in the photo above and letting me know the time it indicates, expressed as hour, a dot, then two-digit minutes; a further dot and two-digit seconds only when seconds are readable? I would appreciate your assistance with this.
1.26
